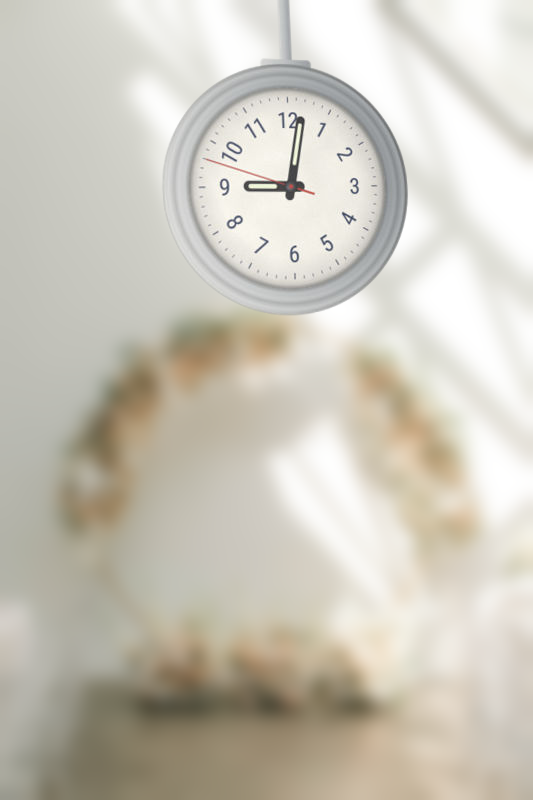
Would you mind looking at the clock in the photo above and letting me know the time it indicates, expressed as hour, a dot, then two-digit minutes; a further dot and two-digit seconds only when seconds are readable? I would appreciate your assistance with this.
9.01.48
